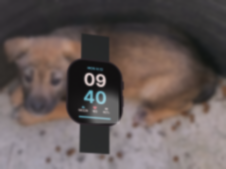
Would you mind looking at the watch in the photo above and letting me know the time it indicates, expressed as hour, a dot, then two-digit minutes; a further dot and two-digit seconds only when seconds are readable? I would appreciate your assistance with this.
9.40
